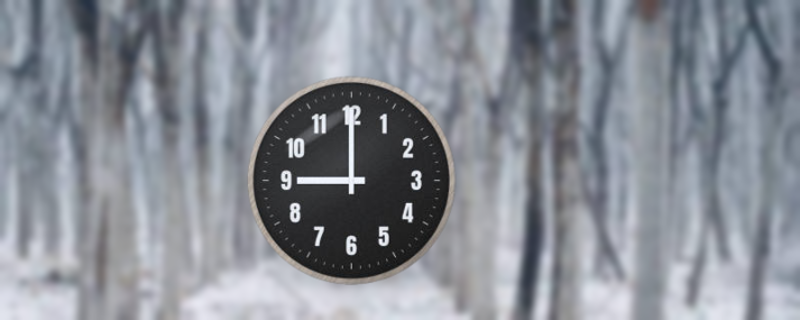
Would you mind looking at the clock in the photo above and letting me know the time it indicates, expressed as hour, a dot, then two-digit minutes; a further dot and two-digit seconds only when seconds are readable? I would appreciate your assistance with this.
9.00
